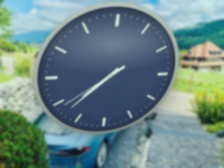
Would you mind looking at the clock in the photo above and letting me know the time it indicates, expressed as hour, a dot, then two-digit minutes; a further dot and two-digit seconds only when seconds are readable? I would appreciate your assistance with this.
7.37.39
